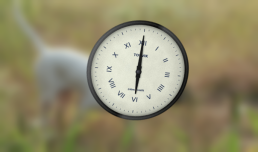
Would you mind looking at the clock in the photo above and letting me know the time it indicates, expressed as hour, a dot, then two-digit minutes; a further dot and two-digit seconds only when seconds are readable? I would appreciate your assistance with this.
6.00
